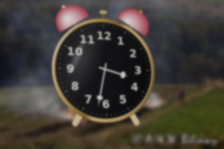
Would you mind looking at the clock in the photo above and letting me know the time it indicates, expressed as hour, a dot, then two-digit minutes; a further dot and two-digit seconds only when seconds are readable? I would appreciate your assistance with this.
3.32
